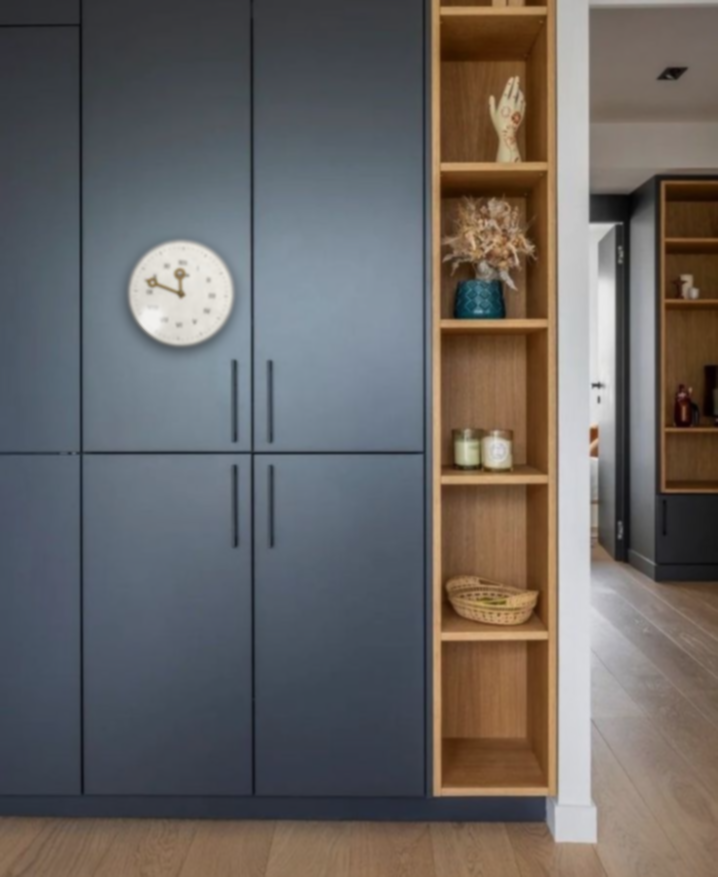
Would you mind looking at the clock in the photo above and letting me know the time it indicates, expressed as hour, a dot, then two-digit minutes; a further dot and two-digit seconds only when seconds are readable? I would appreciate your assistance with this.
11.48
